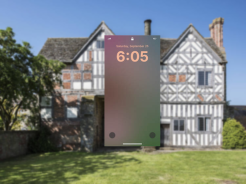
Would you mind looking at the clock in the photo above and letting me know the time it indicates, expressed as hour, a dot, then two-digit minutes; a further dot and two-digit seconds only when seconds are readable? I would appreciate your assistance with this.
6.05
